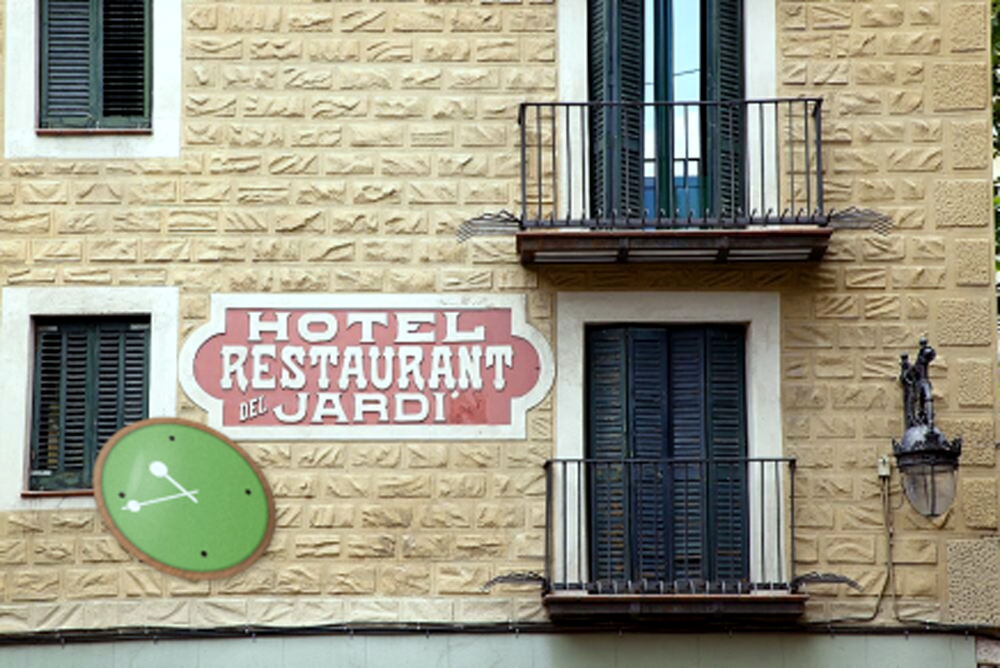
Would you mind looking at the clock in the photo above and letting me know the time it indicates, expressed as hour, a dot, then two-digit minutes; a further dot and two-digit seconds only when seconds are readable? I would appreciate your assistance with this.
10.43
